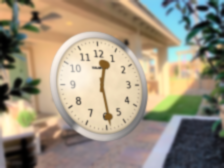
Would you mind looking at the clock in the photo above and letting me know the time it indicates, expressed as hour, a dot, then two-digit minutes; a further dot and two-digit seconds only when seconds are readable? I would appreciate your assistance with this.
12.29
